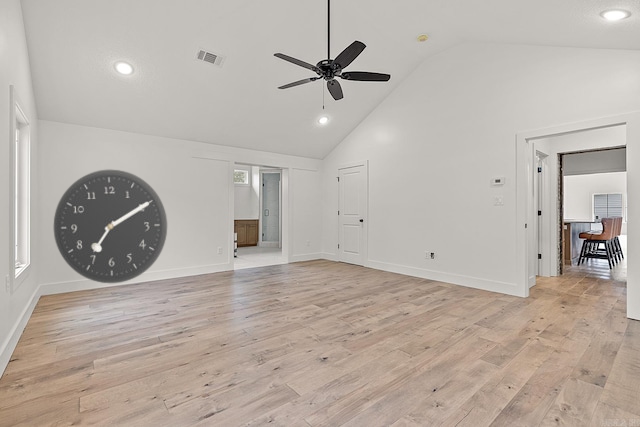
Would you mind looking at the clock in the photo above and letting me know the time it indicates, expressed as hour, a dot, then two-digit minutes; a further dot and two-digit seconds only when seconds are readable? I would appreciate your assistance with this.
7.10
